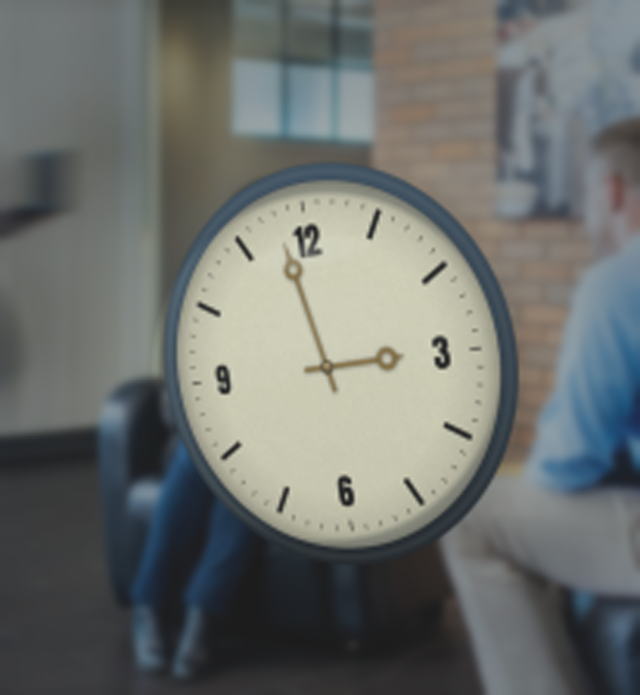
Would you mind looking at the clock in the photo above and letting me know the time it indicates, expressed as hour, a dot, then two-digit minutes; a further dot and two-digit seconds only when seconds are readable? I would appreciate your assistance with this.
2.58
